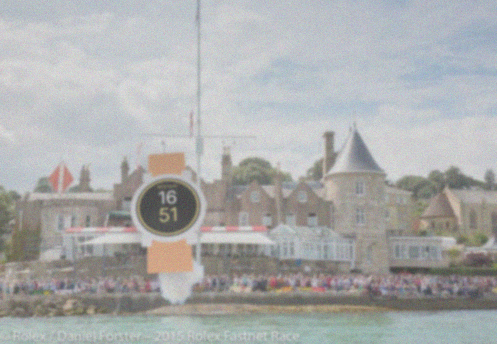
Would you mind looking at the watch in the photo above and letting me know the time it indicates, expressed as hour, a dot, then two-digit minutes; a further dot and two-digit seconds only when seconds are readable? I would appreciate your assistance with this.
16.51
